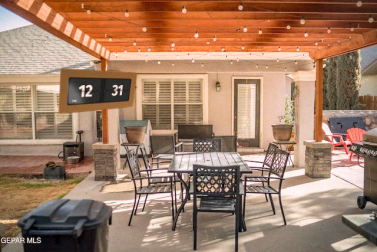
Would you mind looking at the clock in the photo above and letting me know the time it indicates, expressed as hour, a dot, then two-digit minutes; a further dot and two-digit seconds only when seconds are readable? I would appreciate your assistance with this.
12.31
